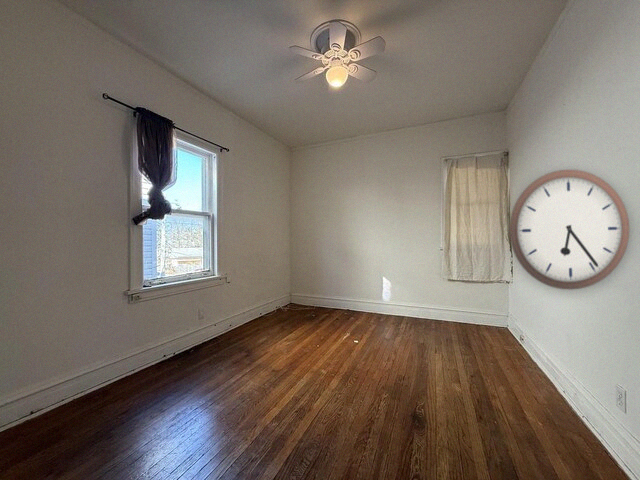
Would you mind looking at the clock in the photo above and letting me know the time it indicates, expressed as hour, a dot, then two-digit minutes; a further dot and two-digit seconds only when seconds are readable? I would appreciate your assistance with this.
6.24
